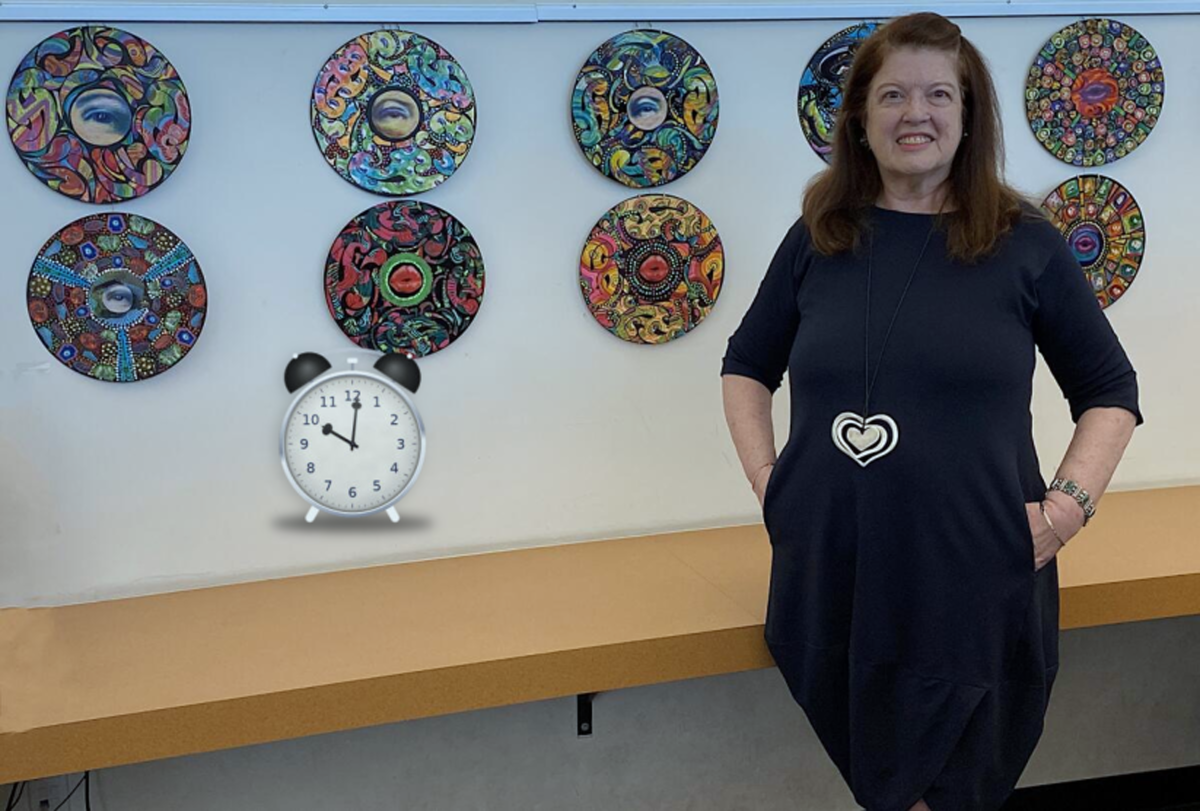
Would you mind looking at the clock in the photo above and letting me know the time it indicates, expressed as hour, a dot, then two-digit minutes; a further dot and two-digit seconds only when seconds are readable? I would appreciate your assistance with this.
10.01
